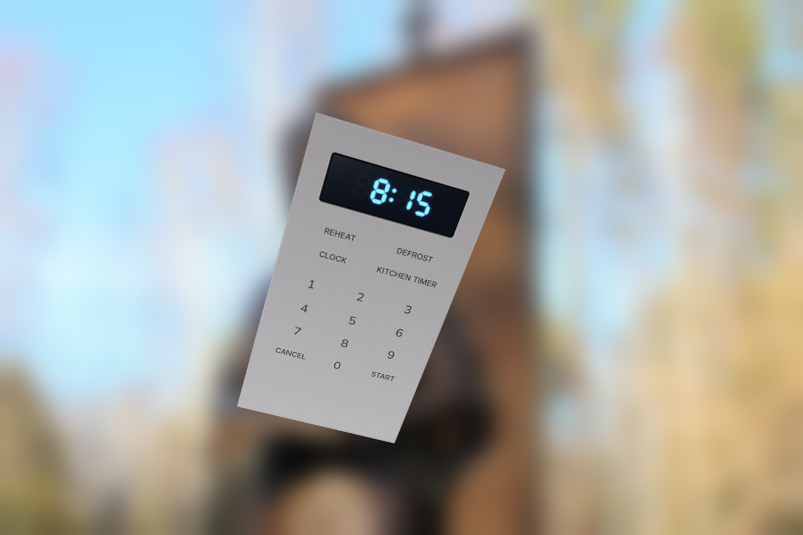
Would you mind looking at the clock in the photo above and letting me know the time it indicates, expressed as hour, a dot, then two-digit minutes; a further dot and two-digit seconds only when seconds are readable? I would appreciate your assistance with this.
8.15
